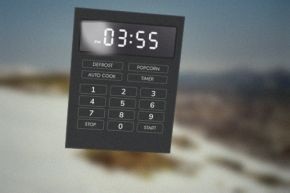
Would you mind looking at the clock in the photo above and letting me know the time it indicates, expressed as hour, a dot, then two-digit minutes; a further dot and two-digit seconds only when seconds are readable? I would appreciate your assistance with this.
3.55
